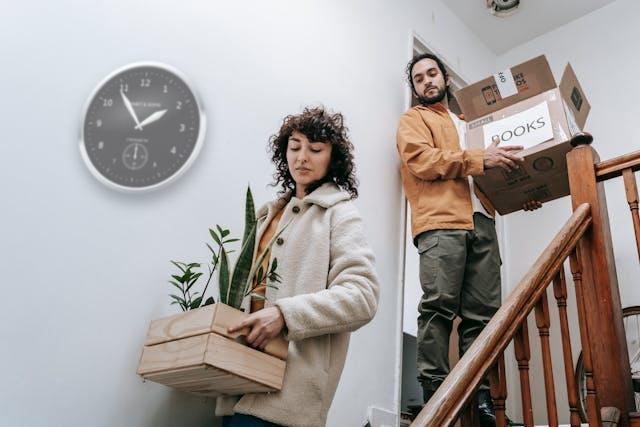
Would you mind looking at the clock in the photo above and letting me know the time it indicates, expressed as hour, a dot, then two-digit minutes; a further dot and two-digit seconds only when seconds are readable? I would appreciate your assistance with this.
1.54
